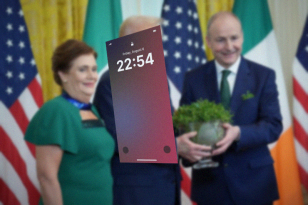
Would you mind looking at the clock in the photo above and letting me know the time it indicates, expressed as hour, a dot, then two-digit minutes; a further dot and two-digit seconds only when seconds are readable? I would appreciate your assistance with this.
22.54
